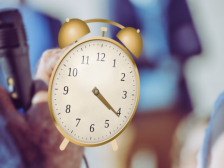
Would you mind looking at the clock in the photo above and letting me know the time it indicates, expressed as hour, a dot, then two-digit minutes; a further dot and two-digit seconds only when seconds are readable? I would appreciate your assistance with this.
4.21
